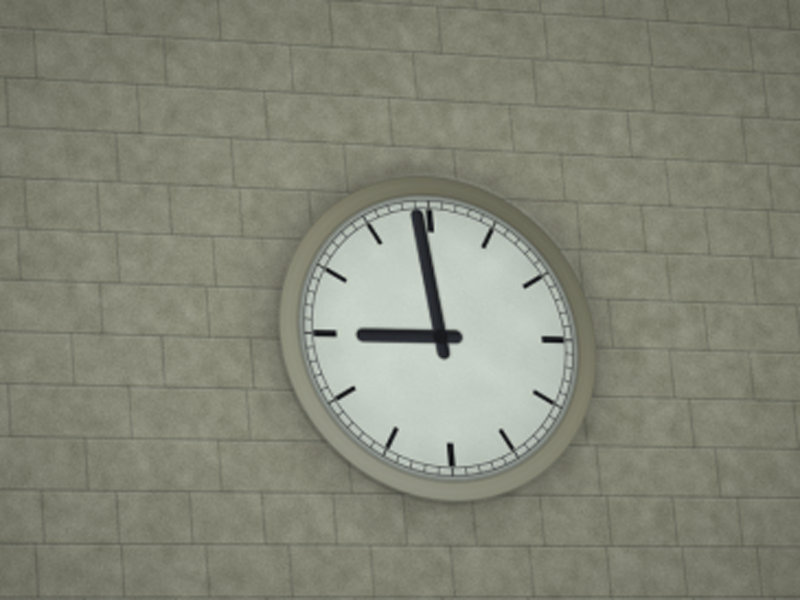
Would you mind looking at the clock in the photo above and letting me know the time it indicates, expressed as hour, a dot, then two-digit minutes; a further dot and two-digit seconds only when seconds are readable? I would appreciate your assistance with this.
8.59
